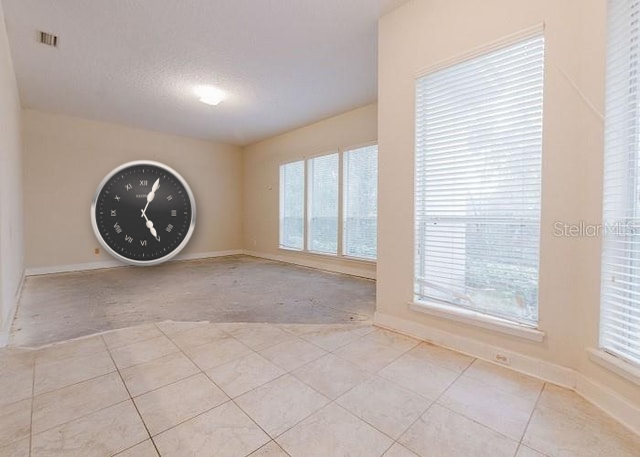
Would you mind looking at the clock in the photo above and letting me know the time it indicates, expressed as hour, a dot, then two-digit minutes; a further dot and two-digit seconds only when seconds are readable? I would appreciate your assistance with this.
5.04
